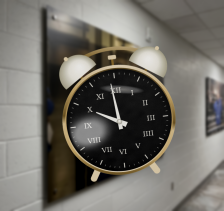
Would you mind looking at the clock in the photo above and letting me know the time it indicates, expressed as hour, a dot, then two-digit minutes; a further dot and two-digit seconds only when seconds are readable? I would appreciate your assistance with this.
9.59
